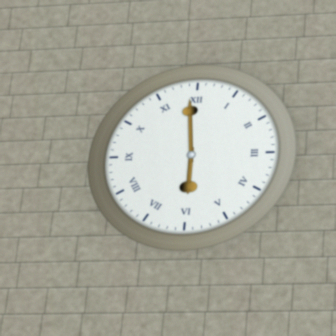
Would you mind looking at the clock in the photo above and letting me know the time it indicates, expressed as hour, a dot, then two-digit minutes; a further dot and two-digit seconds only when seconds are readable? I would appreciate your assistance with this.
5.59
